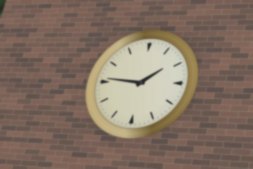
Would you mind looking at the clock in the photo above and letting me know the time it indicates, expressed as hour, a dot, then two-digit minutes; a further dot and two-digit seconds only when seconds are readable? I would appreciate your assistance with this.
1.46
